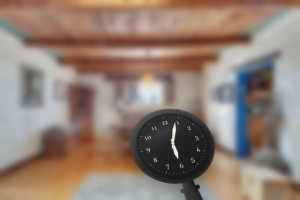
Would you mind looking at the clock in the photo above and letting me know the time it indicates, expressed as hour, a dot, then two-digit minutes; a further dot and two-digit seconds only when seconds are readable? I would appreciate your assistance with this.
6.04
